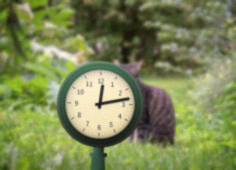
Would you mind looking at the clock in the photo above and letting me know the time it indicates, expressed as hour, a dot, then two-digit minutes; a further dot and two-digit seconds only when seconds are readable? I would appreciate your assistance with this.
12.13
